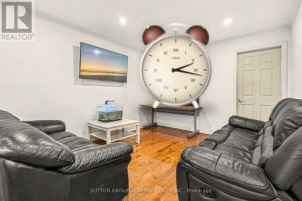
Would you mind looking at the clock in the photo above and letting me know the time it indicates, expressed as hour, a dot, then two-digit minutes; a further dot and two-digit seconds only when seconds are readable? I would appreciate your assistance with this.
2.17
